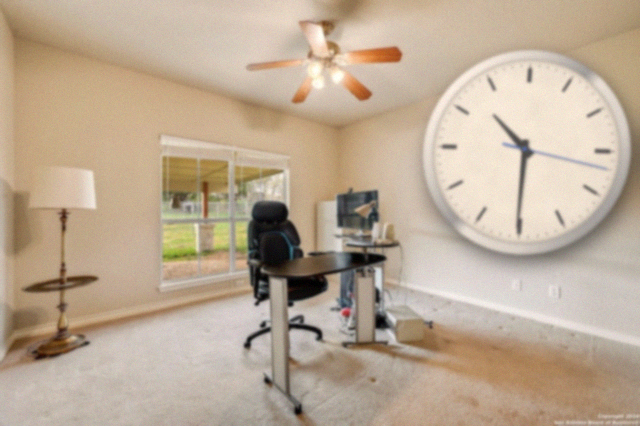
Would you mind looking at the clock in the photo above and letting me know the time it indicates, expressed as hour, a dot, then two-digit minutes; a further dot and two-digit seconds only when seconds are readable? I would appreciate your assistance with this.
10.30.17
